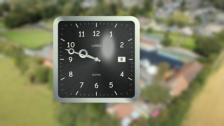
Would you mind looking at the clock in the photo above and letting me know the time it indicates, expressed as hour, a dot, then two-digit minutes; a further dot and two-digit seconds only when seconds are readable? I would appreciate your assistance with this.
9.48
